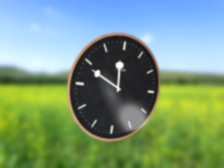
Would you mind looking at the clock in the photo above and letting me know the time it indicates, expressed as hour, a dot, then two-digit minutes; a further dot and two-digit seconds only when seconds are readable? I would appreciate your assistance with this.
11.49
